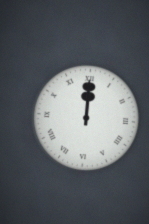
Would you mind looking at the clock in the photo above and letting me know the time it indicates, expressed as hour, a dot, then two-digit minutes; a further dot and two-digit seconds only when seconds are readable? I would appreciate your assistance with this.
12.00
